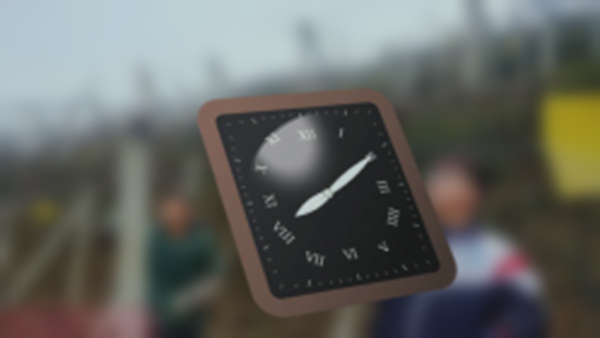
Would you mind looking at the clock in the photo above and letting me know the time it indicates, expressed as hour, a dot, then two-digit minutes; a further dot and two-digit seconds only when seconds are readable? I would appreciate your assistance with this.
8.10
